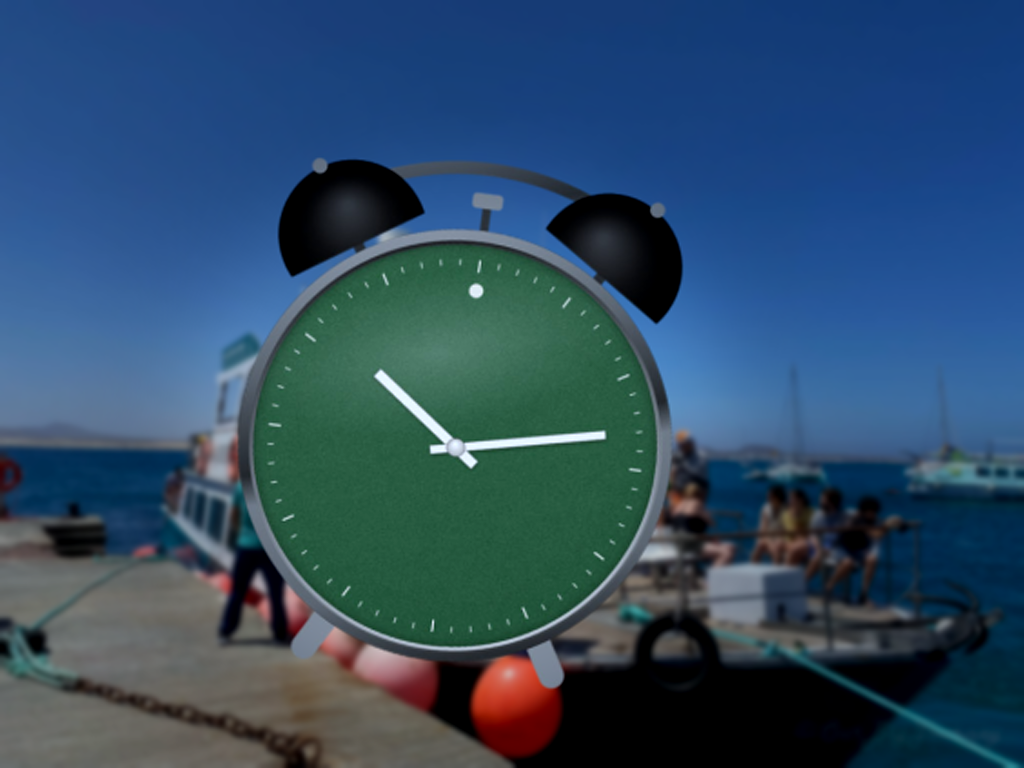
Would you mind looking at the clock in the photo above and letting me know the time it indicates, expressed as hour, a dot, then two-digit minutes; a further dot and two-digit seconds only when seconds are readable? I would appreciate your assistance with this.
10.13
